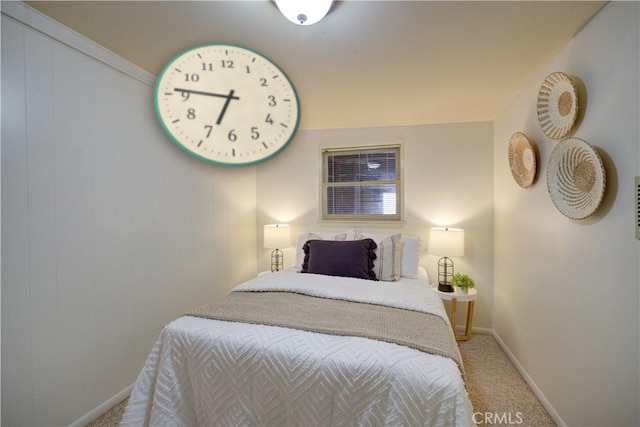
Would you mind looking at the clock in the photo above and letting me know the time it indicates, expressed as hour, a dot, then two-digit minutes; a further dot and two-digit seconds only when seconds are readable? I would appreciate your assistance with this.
6.46
